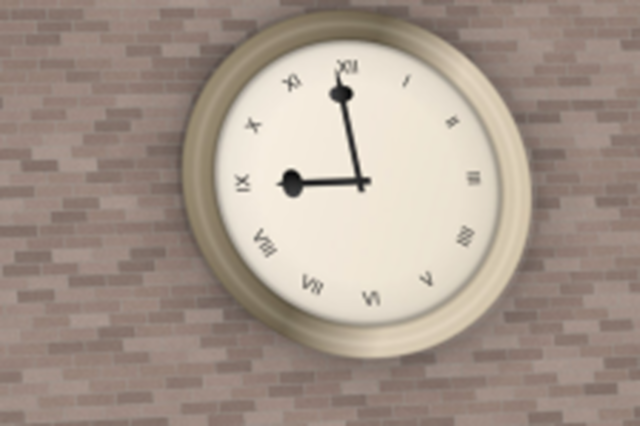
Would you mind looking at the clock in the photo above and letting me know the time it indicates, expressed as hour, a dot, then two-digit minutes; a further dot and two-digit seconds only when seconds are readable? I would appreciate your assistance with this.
8.59
